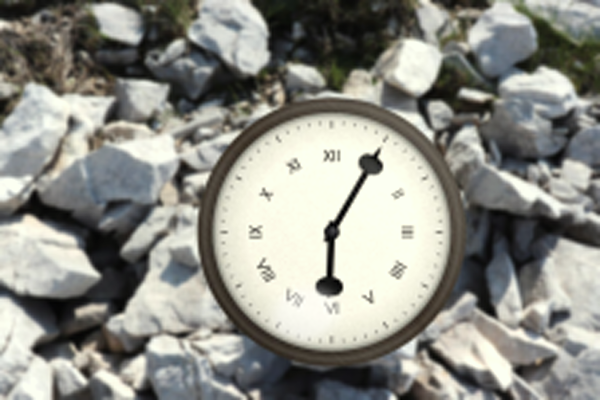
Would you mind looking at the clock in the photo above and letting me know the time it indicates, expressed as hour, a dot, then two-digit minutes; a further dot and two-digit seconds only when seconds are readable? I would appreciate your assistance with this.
6.05
